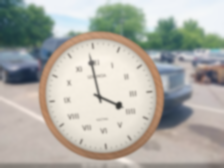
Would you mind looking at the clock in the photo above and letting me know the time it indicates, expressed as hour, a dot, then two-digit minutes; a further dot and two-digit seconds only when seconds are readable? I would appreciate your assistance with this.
3.59
